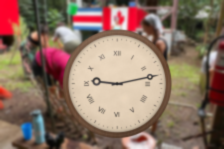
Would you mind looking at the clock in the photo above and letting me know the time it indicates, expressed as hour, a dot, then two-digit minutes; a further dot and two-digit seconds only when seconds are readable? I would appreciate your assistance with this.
9.13
